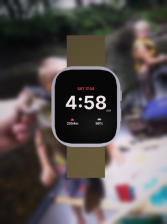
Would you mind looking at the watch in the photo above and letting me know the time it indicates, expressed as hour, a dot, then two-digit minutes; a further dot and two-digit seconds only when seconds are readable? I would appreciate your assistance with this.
4.58
